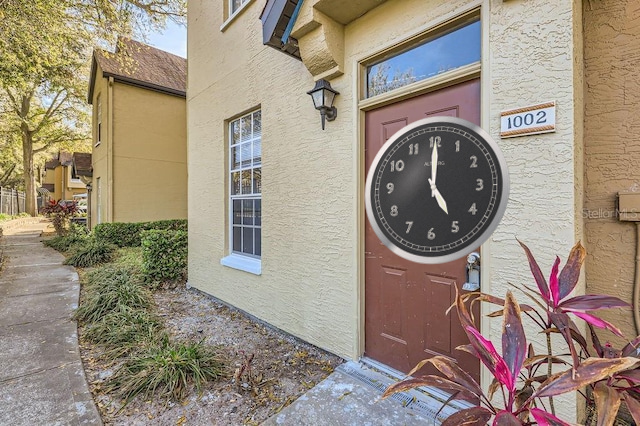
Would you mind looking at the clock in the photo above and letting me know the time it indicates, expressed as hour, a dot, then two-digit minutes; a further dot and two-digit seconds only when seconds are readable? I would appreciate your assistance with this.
5.00
